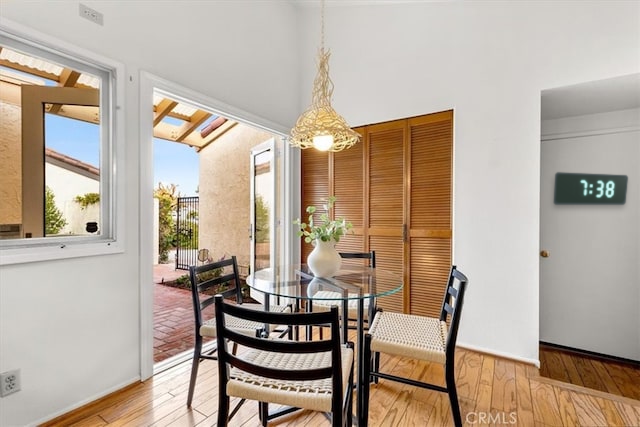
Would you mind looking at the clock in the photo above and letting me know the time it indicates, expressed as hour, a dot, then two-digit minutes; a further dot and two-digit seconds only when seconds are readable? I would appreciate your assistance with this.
7.38
